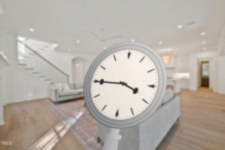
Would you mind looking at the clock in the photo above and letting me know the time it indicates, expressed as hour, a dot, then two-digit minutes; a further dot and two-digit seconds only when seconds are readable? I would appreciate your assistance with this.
3.45
